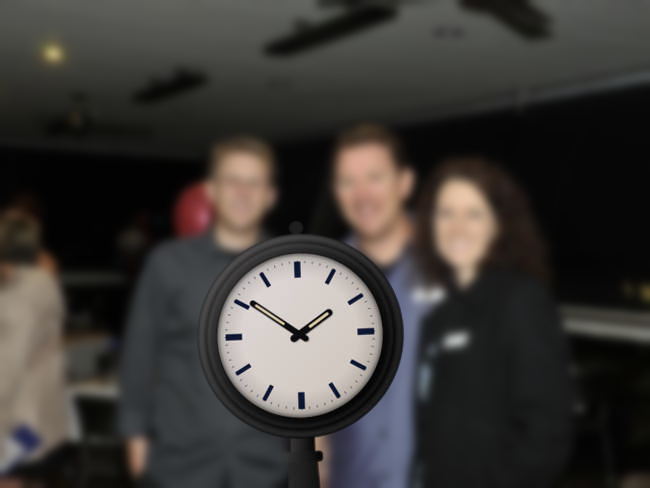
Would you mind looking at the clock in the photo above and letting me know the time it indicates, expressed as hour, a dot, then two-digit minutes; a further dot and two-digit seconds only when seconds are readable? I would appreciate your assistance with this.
1.51
